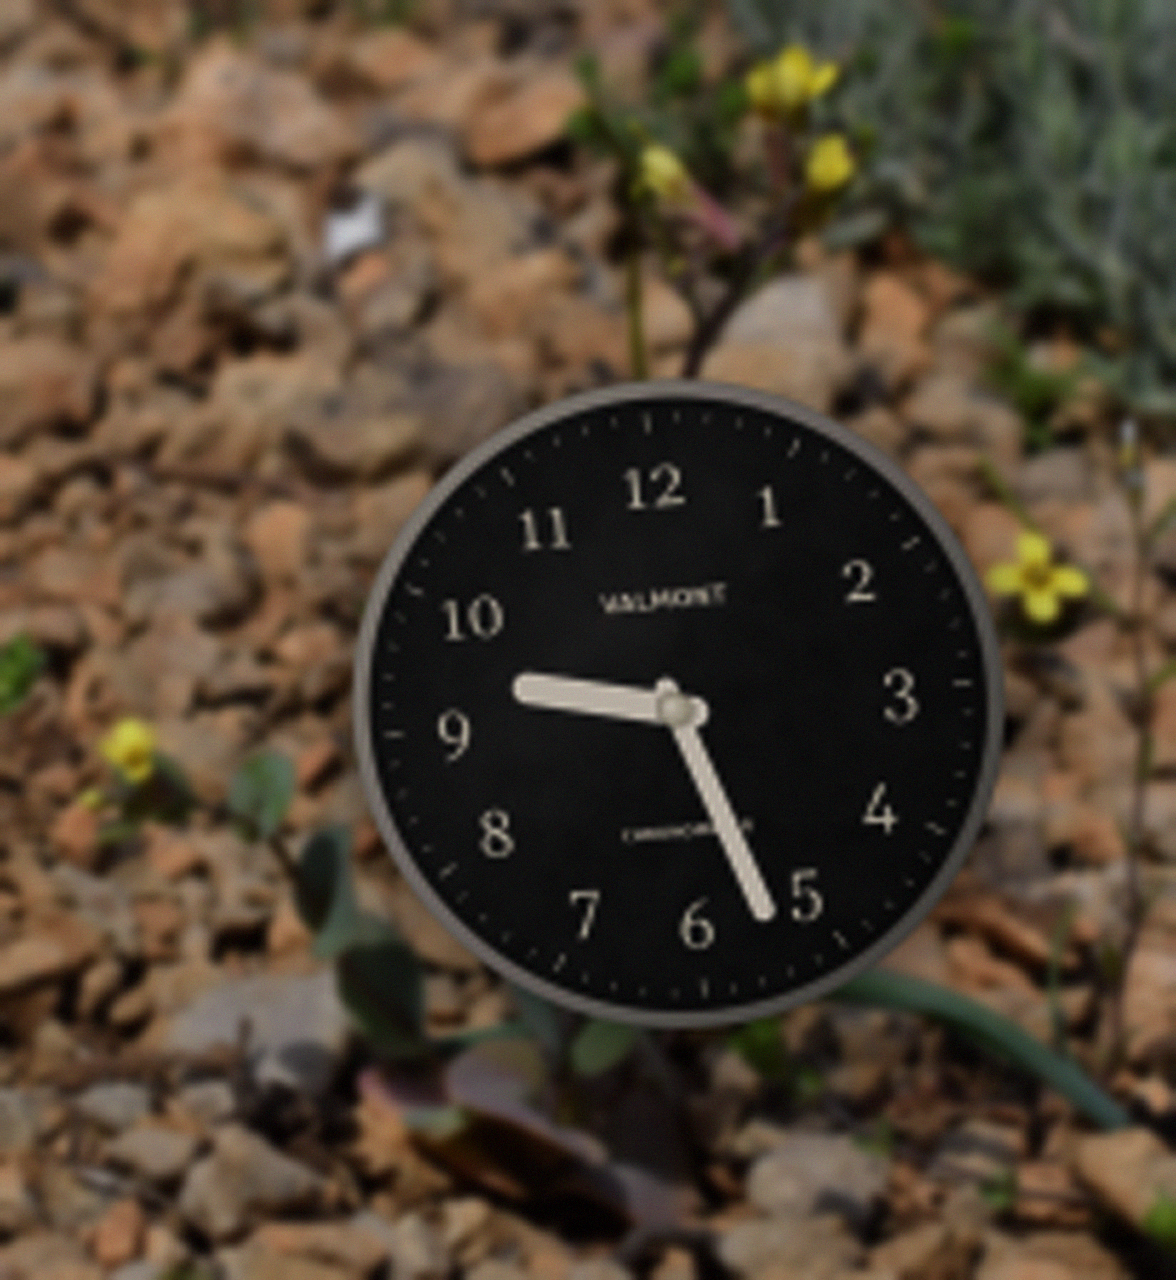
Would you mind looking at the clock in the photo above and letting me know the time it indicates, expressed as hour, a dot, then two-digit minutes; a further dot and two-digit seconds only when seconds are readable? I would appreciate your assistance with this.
9.27
